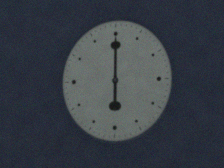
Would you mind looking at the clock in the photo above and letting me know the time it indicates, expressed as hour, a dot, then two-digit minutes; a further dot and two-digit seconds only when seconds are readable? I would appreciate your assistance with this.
6.00
